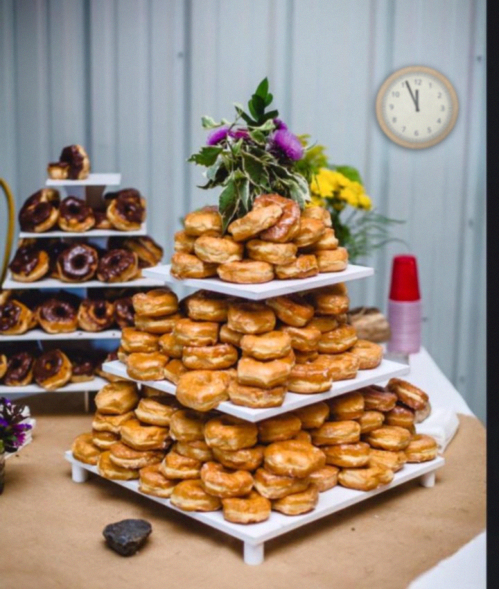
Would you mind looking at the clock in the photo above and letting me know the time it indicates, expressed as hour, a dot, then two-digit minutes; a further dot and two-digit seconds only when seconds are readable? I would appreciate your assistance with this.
11.56
